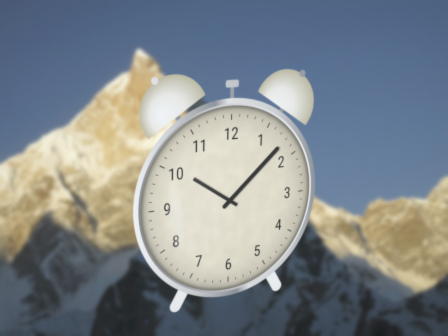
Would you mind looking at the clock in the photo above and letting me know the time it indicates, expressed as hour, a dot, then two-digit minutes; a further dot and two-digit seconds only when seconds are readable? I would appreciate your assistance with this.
10.08
